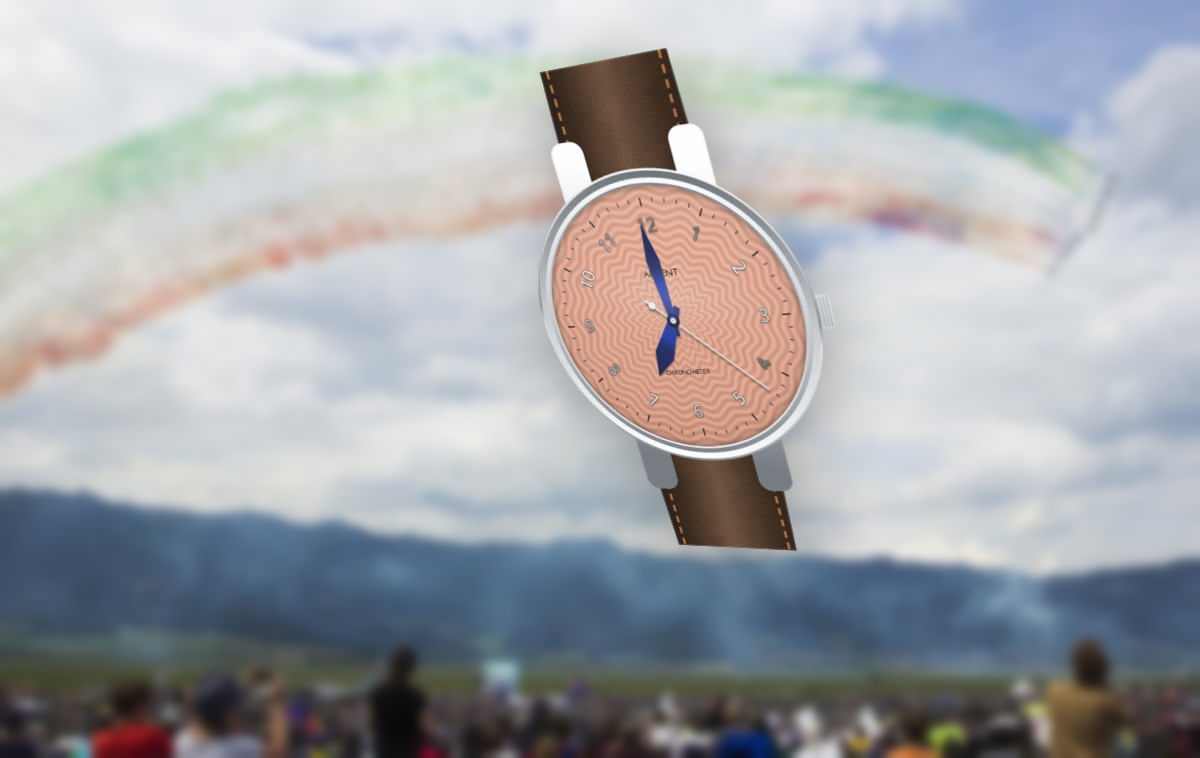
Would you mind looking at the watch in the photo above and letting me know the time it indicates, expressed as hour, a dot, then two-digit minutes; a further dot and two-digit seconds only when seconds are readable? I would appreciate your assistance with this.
6.59.22
